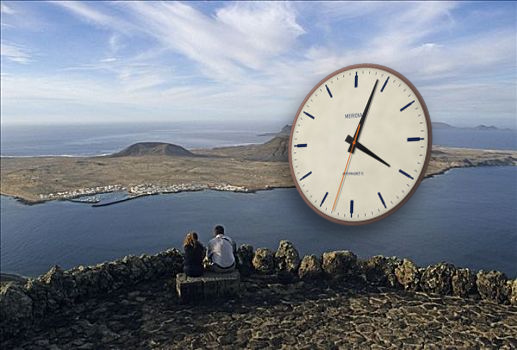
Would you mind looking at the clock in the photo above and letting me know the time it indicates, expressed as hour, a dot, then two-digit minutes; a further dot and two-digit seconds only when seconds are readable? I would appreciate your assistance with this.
4.03.33
